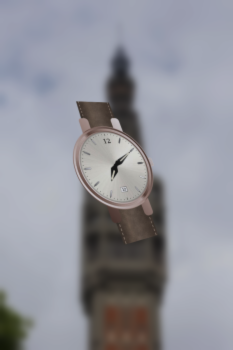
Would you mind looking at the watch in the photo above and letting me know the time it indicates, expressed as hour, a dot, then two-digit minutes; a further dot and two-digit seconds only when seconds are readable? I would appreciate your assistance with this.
7.10
